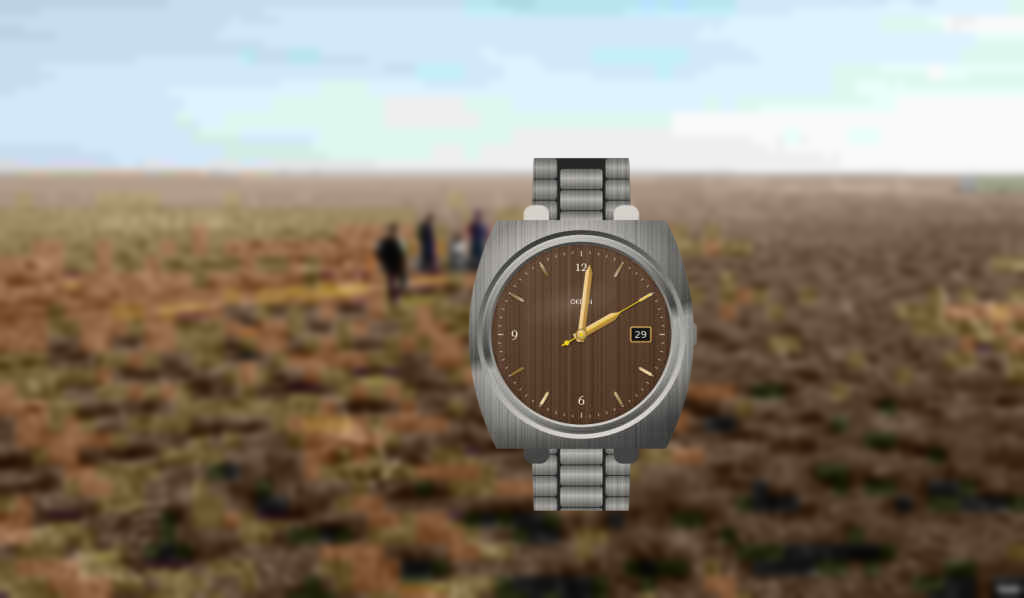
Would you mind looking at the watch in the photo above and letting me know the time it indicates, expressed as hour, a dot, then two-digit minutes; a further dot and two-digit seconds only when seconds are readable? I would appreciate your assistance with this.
2.01.10
